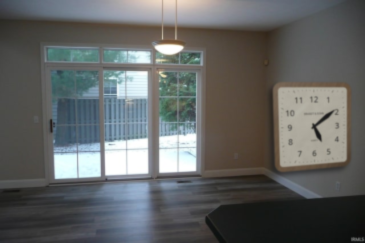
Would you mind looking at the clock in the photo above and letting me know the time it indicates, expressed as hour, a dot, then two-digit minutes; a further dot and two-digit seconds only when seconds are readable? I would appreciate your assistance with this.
5.09
